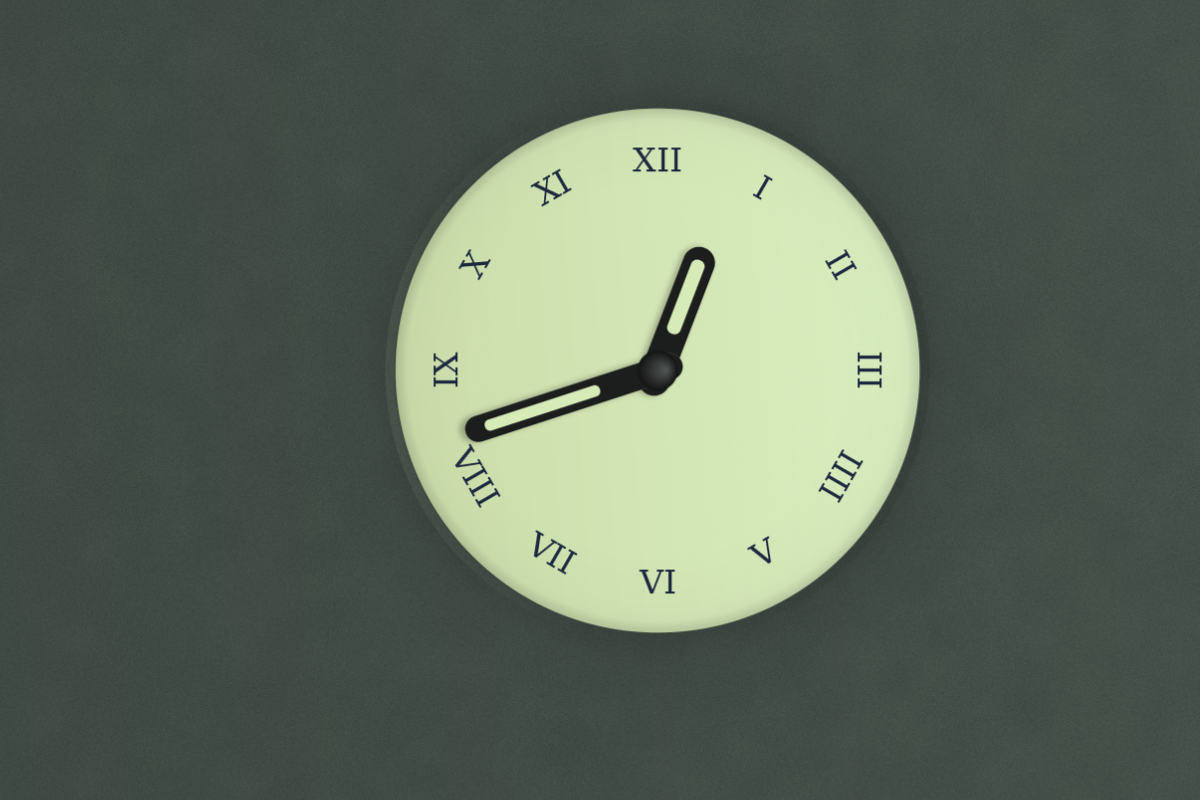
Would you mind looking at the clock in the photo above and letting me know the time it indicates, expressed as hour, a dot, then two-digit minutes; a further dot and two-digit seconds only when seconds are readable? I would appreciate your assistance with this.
12.42
